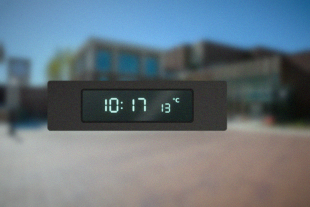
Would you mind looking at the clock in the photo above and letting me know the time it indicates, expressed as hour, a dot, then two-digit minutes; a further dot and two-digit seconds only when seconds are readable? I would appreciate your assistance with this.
10.17
